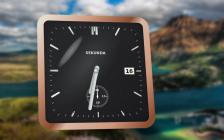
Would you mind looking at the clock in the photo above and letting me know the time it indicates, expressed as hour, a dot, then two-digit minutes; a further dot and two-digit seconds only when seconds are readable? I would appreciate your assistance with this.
6.32
